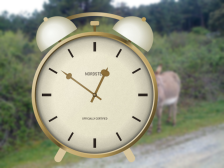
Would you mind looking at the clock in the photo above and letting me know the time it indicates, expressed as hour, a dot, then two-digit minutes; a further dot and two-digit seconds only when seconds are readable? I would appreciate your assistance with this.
12.51
